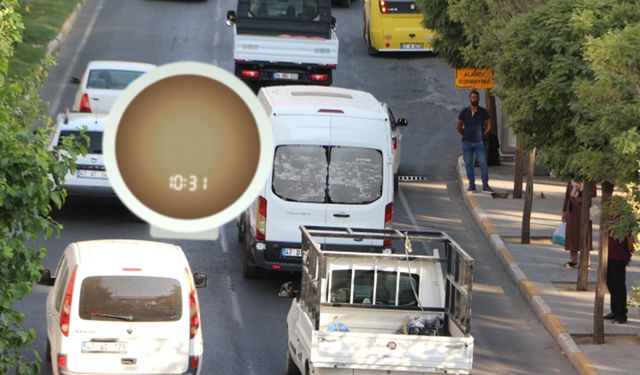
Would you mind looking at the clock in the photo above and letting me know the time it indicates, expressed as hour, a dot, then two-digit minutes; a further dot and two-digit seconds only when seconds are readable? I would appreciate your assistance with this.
10.31
